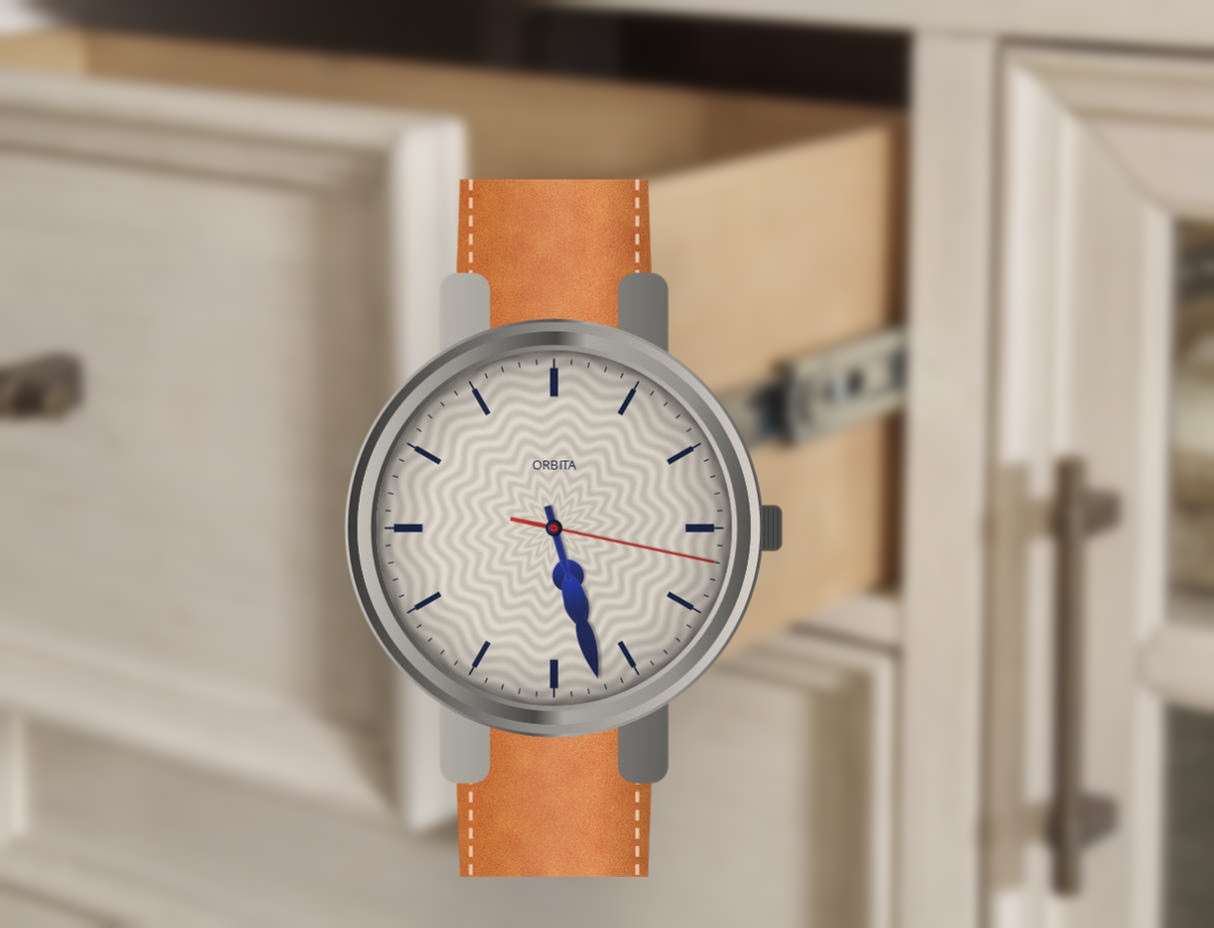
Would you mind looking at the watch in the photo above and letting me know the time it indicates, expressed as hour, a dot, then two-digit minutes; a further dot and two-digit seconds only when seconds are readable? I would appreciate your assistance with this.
5.27.17
